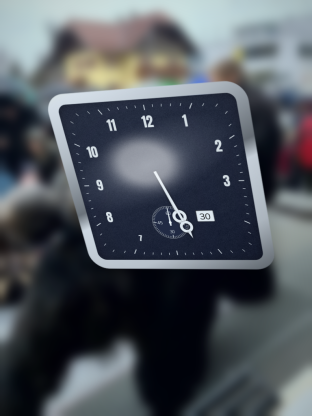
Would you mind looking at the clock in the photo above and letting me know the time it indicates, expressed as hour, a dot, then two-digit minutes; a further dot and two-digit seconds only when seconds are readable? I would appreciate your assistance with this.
5.27
